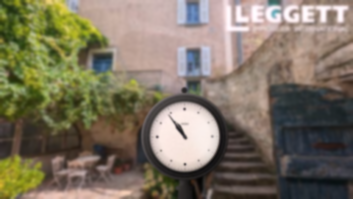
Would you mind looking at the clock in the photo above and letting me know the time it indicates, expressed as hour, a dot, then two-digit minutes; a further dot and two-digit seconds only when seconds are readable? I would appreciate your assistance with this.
10.54
